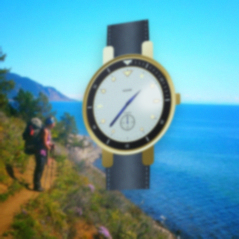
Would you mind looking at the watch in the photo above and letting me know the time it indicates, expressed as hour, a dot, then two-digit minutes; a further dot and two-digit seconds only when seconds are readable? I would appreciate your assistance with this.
1.37
